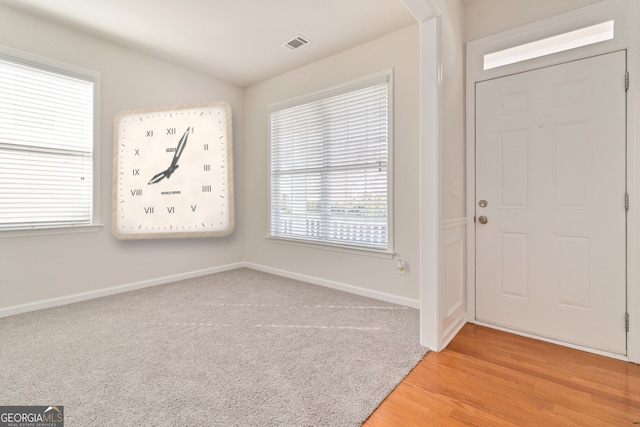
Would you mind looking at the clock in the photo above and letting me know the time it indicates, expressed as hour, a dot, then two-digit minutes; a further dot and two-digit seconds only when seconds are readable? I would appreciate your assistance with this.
8.04
